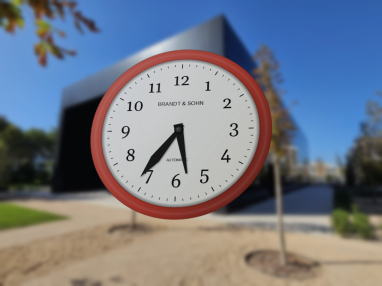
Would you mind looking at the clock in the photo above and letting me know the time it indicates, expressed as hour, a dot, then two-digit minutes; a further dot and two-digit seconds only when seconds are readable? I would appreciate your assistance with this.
5.36
